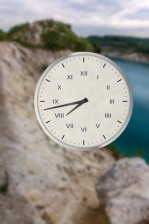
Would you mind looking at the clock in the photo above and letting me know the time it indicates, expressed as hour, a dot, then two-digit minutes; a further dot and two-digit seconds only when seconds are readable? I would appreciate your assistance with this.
7.43
